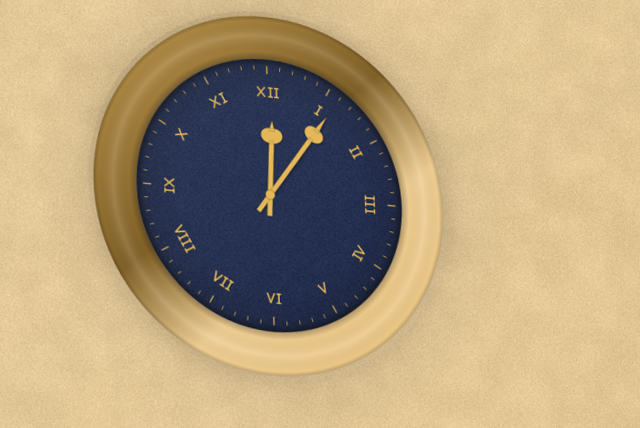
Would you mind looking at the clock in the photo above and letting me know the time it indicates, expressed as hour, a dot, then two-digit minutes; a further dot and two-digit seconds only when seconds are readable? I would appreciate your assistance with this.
12.06
